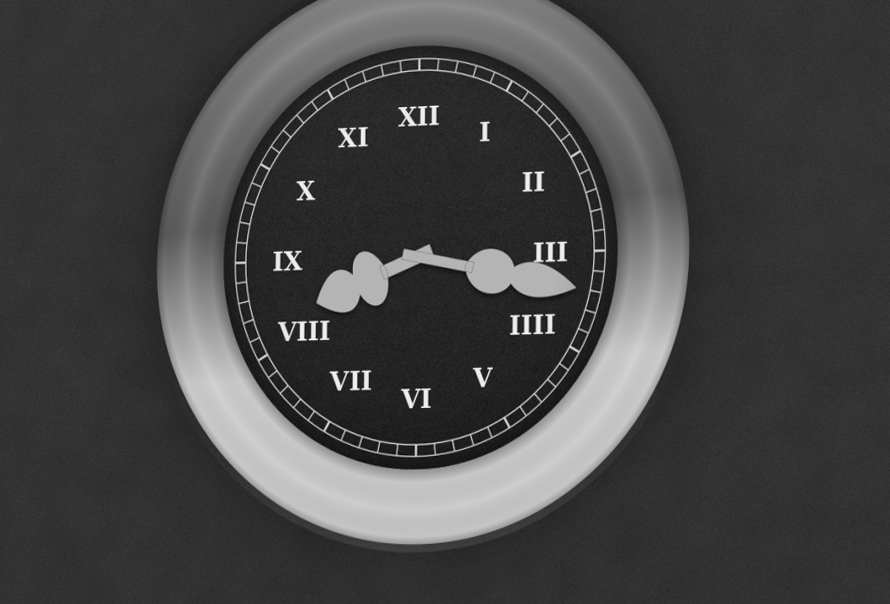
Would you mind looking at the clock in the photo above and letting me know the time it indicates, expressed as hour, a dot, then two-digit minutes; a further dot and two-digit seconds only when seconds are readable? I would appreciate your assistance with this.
8.17
